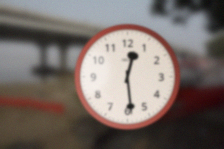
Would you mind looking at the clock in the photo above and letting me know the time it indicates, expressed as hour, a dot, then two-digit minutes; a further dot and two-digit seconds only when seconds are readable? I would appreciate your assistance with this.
12.29
